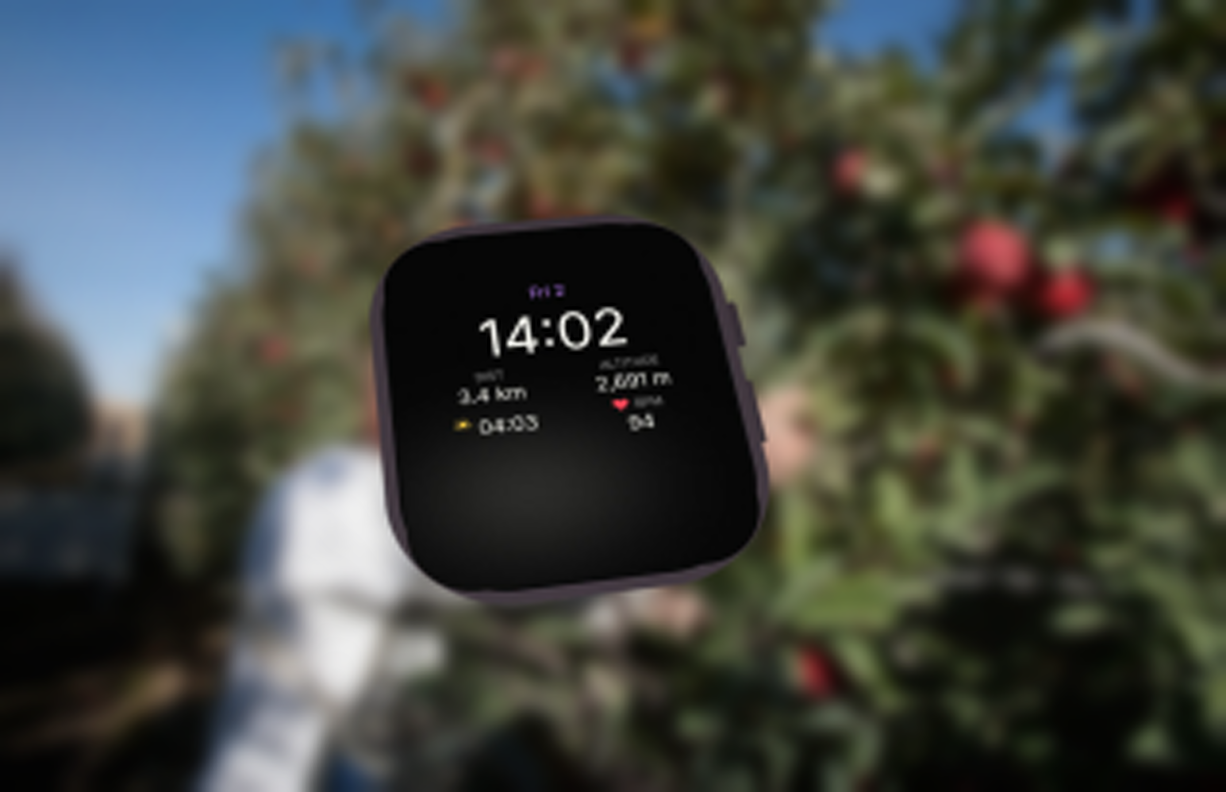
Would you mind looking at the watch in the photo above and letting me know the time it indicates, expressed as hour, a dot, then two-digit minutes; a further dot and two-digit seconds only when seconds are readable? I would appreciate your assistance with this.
14.02
